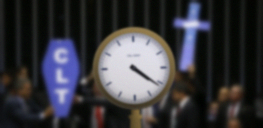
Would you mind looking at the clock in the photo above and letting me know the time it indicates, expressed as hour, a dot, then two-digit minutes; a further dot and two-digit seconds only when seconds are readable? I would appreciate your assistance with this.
4.21
